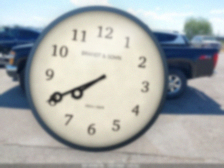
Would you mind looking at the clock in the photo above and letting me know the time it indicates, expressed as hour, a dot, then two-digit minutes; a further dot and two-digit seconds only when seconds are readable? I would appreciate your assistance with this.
7.40
